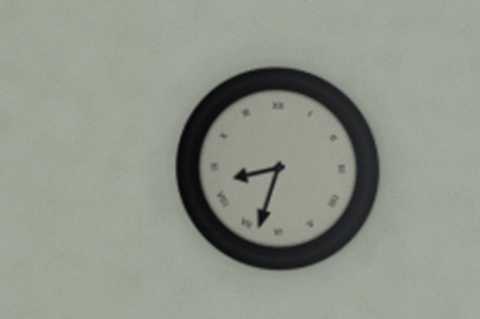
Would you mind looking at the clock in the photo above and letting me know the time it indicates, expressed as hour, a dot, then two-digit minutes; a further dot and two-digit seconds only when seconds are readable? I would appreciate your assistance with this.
8.33
